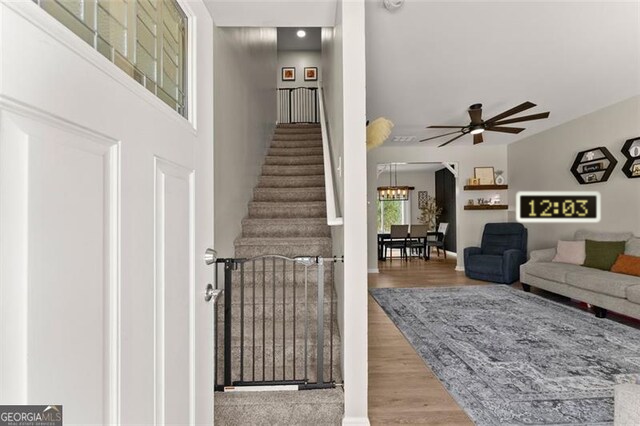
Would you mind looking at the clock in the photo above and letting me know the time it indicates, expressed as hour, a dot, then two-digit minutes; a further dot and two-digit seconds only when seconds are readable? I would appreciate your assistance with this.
12.03
